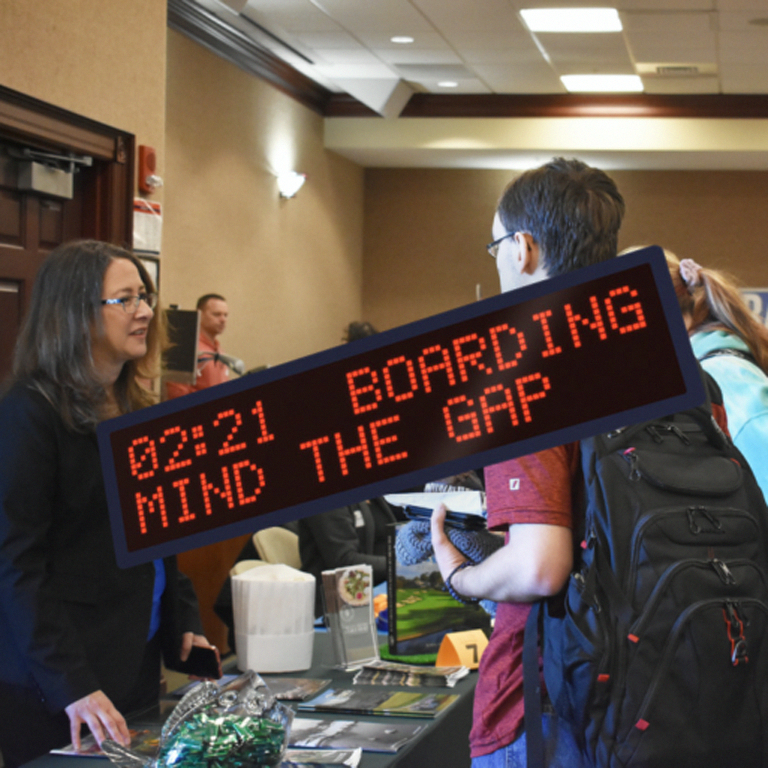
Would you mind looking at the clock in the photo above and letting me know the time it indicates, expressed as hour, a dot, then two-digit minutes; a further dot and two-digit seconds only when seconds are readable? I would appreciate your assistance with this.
2.21
